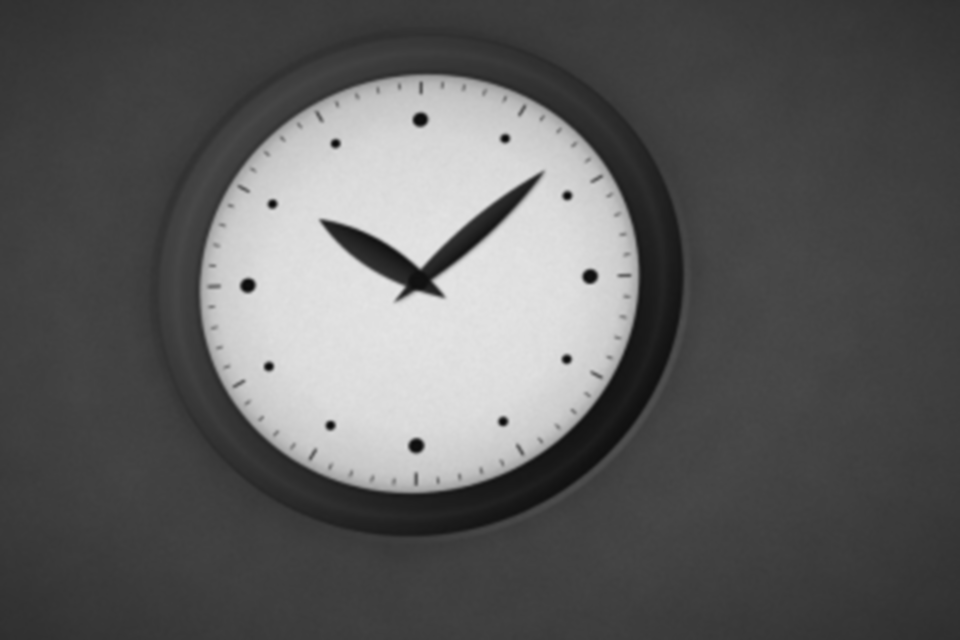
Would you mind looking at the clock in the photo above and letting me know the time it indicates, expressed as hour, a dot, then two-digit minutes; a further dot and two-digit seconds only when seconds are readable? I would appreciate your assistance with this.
10.08
